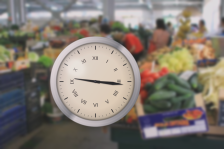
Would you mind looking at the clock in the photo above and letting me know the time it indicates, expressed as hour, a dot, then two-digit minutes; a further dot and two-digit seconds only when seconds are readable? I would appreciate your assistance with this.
9.16
